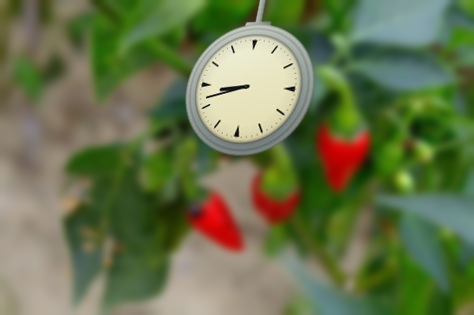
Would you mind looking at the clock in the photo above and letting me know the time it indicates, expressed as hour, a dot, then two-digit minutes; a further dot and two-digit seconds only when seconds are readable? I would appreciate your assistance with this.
8.42
